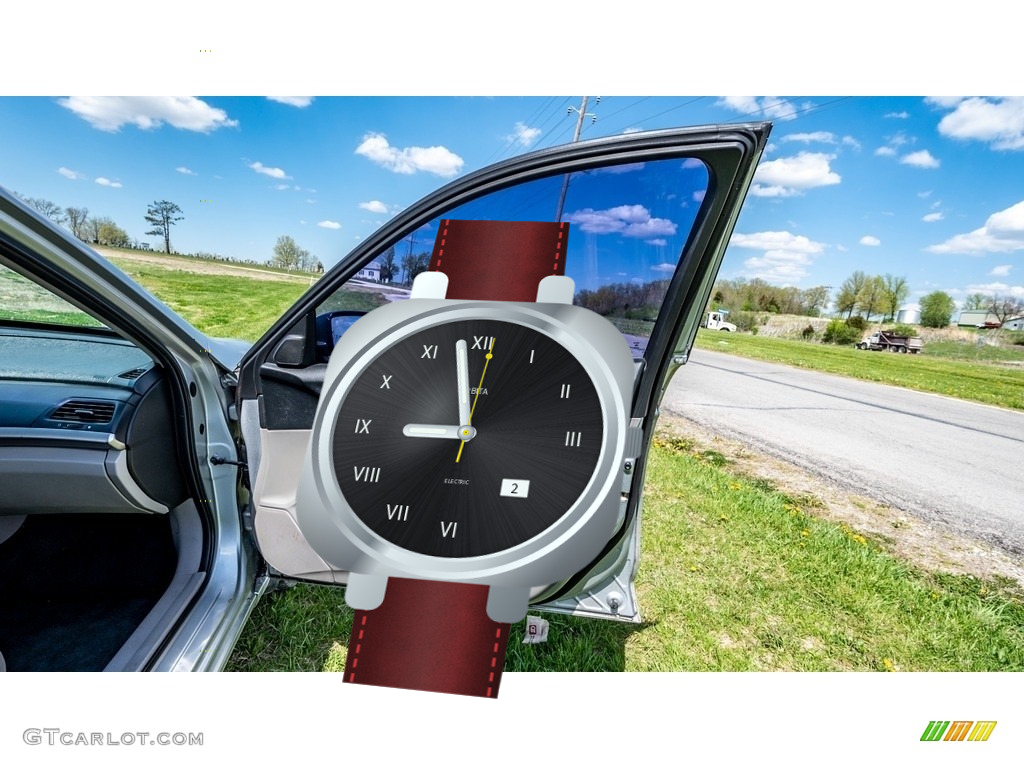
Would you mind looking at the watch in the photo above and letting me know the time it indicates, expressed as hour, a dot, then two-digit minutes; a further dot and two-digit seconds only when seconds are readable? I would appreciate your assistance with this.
8.58.01
